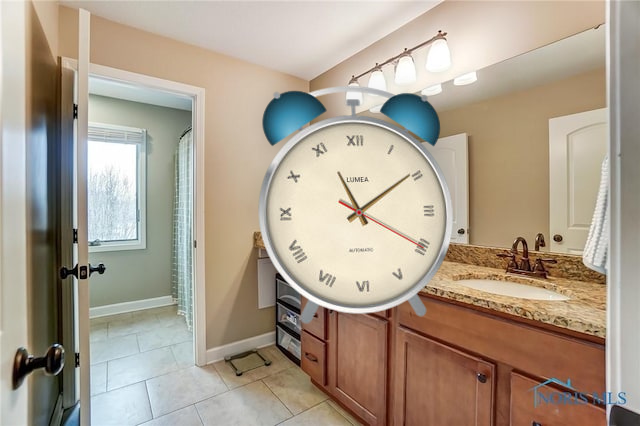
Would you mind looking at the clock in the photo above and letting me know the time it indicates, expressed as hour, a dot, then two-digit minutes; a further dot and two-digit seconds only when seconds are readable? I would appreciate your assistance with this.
11.09.20
